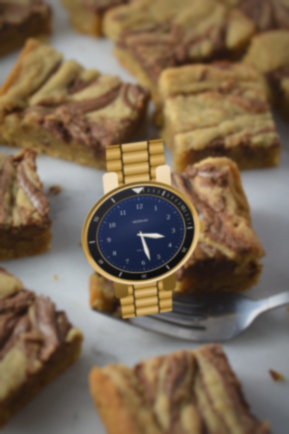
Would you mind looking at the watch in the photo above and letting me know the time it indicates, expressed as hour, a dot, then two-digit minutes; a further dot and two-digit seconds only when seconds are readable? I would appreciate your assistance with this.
3.28
